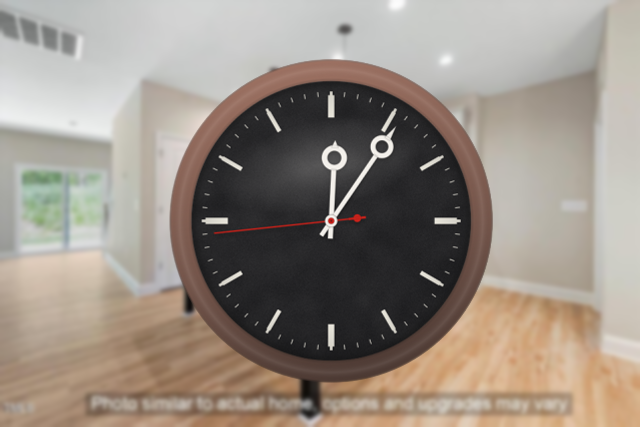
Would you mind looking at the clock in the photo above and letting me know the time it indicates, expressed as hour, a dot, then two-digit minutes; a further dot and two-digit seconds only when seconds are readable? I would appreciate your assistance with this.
12.05.44
